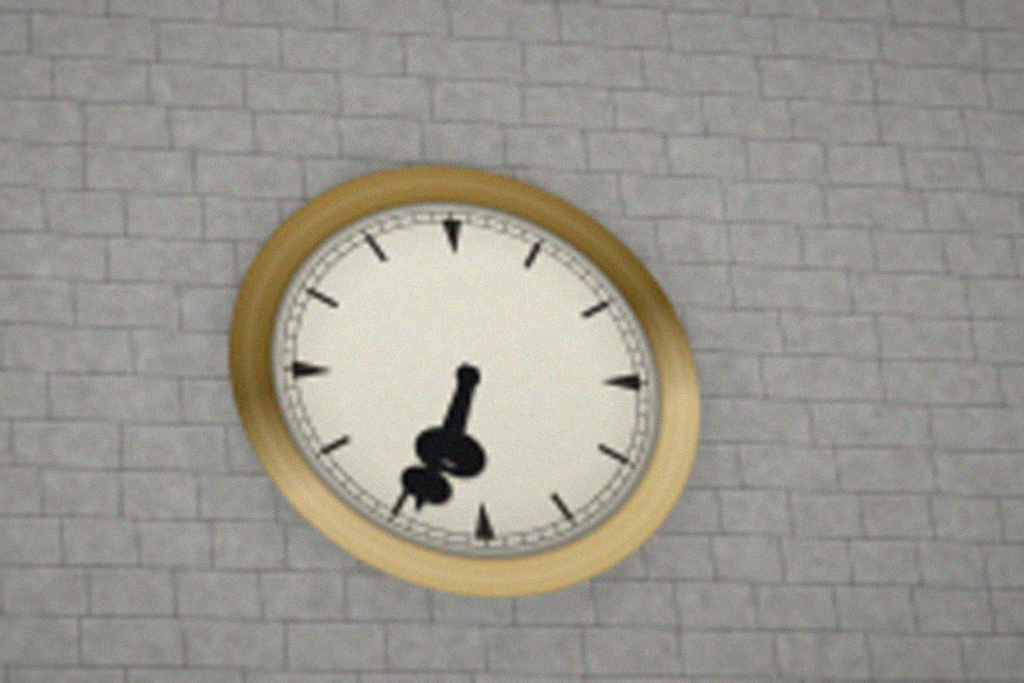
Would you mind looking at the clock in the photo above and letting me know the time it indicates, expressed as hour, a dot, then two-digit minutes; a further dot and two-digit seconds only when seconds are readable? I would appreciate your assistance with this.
6.34
